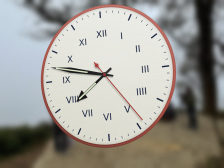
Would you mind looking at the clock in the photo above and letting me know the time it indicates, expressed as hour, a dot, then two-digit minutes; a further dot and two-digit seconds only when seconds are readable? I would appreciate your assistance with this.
7.47.24
